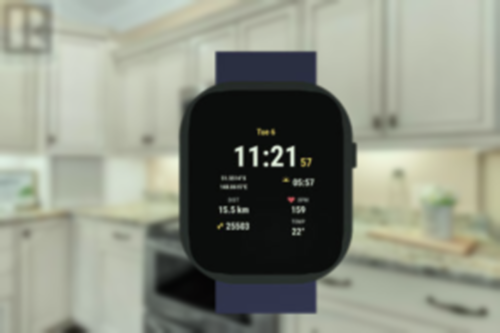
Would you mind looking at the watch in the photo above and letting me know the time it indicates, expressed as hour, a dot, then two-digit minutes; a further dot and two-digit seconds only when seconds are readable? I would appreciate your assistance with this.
11.21
